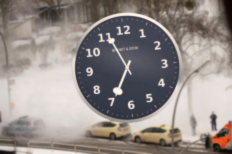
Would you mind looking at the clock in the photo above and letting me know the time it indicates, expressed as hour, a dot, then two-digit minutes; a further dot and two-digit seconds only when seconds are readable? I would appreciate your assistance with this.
6.56
